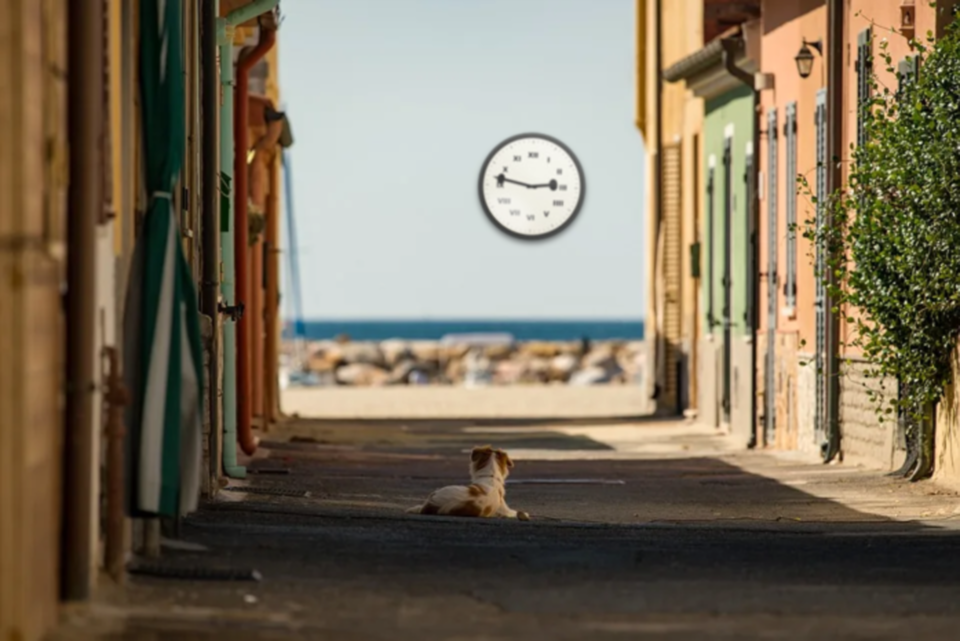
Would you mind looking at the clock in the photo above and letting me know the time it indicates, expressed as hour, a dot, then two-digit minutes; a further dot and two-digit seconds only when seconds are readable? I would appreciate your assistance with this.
2.47
